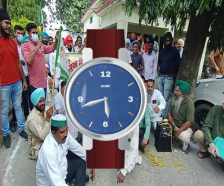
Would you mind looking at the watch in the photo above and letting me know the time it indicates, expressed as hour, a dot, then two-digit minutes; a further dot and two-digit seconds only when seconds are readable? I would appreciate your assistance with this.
5.42
